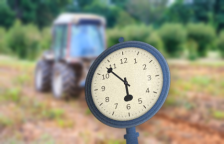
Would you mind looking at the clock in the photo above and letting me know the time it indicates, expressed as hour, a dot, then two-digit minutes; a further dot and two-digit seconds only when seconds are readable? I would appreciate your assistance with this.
5.53
